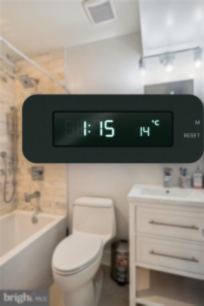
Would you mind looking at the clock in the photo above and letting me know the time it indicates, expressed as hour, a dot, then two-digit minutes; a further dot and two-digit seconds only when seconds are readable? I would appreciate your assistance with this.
1.15
